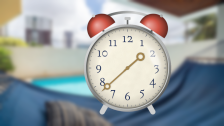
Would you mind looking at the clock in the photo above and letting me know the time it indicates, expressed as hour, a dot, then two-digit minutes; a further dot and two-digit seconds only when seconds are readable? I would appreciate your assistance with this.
1.38
